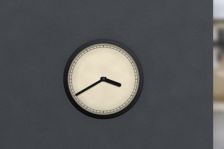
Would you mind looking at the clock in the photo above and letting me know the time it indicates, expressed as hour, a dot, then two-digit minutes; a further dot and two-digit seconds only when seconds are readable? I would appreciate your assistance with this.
3.40
